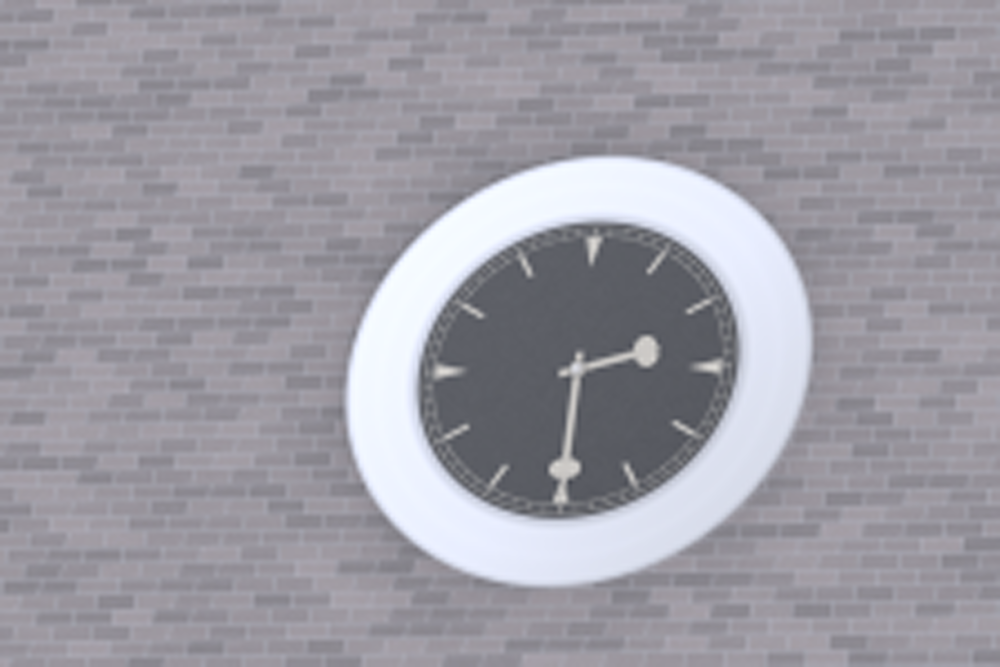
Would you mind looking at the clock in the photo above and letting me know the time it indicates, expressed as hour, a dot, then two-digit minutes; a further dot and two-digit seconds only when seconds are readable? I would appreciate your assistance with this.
2.30
